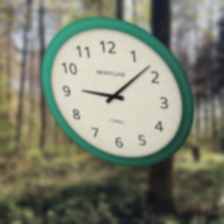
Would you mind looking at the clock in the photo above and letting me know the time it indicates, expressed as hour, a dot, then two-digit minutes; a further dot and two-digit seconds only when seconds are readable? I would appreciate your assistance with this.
9.08
